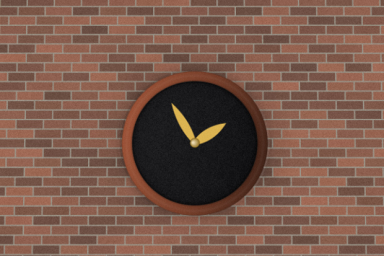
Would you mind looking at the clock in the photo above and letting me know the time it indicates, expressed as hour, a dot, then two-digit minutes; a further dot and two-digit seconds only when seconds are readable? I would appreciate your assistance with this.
1.55
